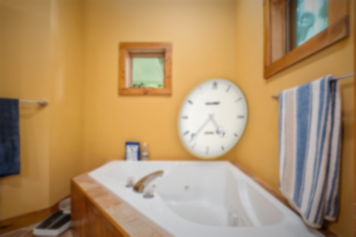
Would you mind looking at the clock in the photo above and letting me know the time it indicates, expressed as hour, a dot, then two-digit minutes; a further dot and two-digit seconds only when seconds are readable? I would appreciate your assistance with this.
4.37
